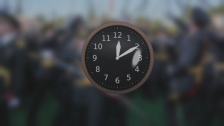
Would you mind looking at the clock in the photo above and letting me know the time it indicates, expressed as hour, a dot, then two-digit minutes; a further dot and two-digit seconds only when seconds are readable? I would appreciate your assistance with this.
12.10
